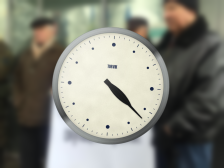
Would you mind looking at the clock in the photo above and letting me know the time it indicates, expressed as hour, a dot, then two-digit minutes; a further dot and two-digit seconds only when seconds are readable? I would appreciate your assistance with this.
4.22
